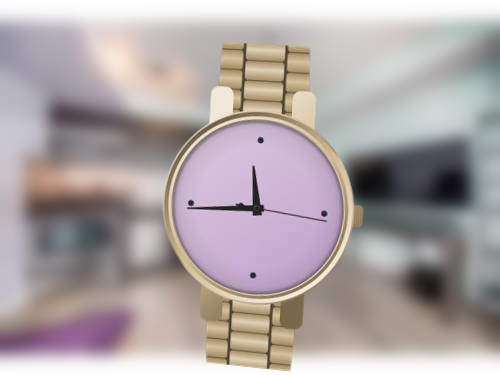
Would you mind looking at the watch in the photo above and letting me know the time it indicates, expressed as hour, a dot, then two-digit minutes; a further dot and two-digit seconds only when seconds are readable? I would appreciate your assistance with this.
11.44.16
